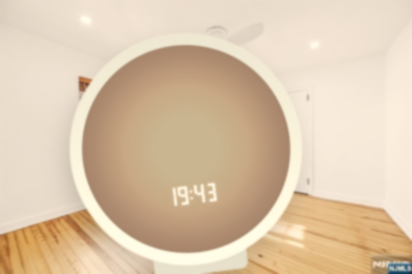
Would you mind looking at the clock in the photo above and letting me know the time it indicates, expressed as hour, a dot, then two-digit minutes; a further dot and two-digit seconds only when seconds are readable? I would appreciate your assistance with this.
19.43
